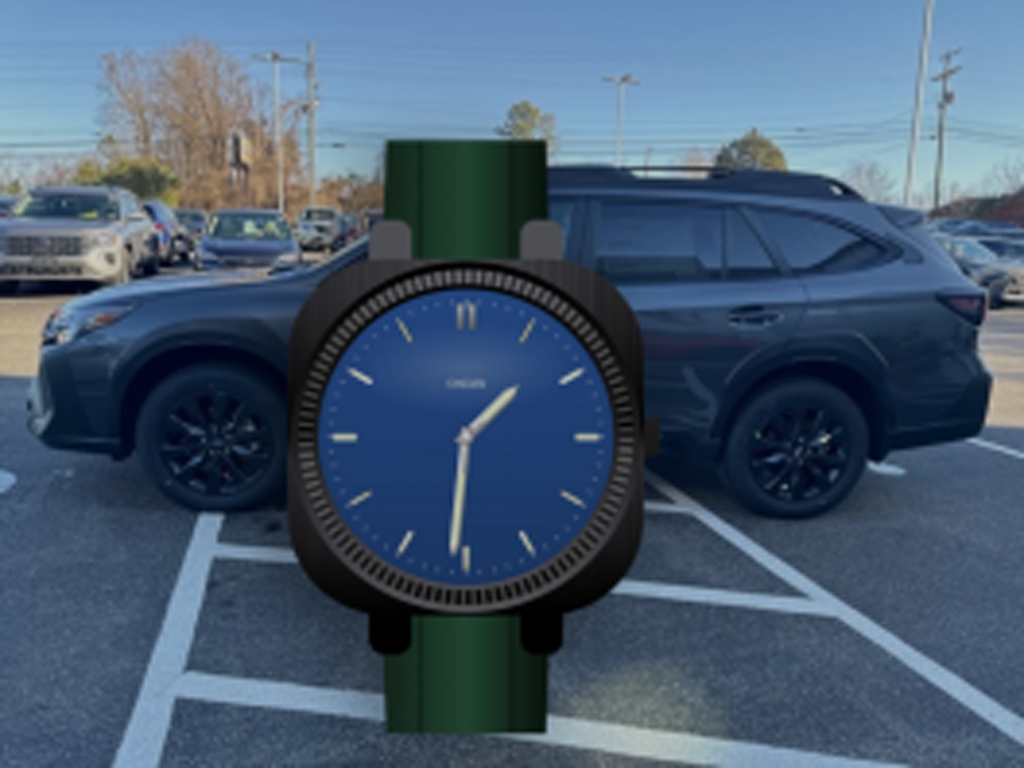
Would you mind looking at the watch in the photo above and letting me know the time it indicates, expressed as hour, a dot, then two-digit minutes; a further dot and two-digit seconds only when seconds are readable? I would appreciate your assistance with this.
1.31
